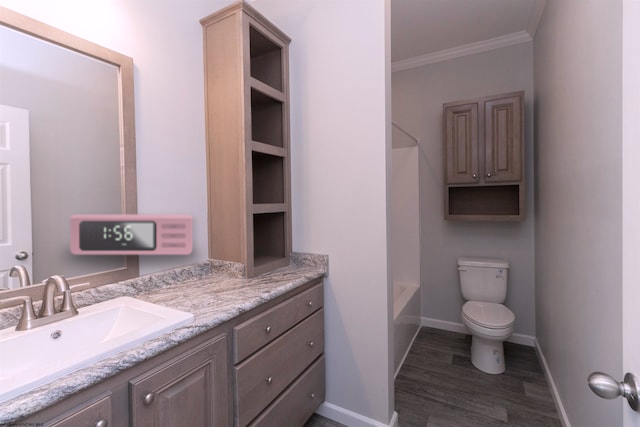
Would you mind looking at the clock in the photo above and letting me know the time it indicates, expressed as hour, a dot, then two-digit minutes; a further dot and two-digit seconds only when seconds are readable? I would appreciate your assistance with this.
1.56
